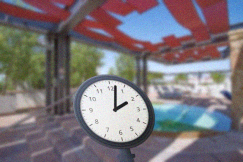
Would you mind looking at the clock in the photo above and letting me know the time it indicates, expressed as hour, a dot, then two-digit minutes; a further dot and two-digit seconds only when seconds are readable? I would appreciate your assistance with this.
2.02
